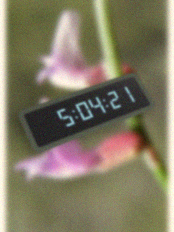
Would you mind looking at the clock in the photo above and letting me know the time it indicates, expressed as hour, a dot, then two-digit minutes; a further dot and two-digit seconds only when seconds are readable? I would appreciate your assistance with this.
5.04.21
